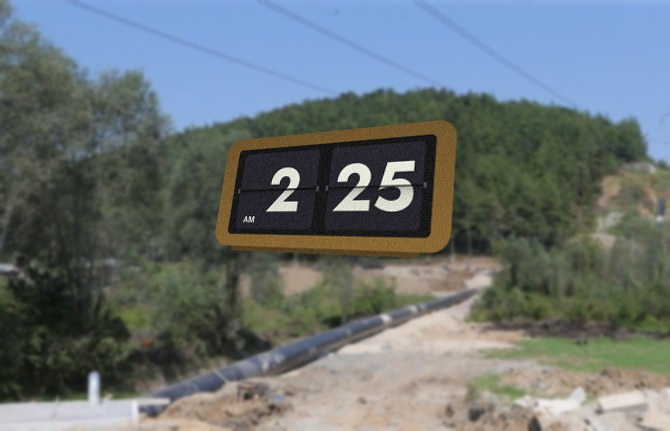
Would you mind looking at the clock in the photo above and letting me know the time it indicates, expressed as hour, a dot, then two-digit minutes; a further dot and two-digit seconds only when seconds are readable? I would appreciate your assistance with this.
2.25
